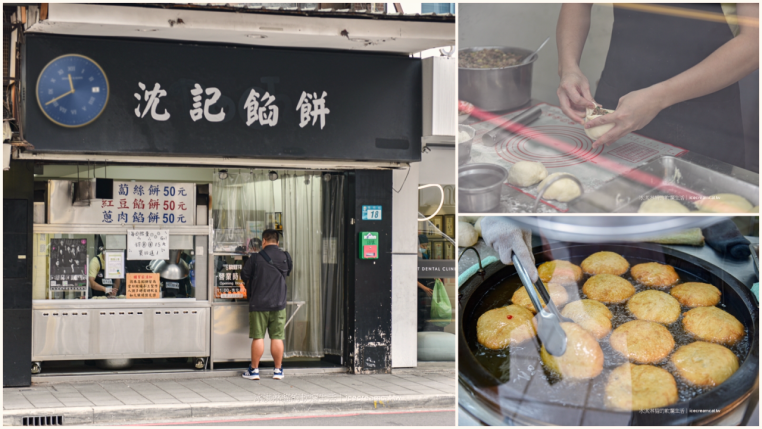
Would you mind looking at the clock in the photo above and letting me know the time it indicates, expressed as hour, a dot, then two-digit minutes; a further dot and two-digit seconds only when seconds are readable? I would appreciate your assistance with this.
11.41
